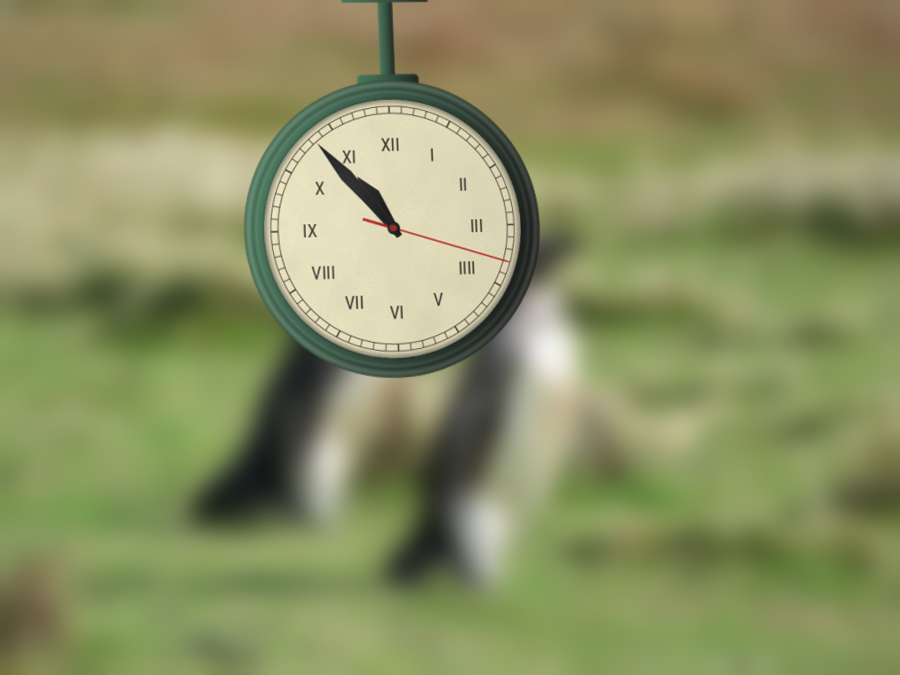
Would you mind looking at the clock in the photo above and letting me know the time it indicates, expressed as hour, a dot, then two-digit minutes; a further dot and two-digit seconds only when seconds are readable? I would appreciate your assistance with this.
10.53.18
